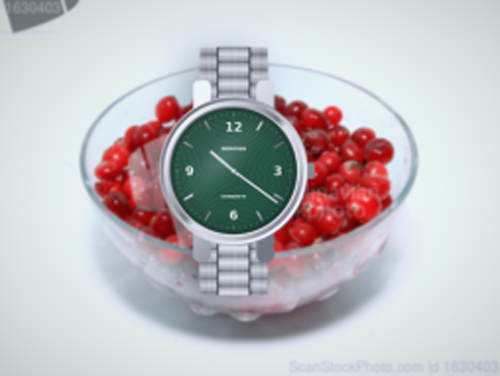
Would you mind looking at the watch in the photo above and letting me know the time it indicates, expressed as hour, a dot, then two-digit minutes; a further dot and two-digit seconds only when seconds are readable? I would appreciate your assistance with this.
10.21
